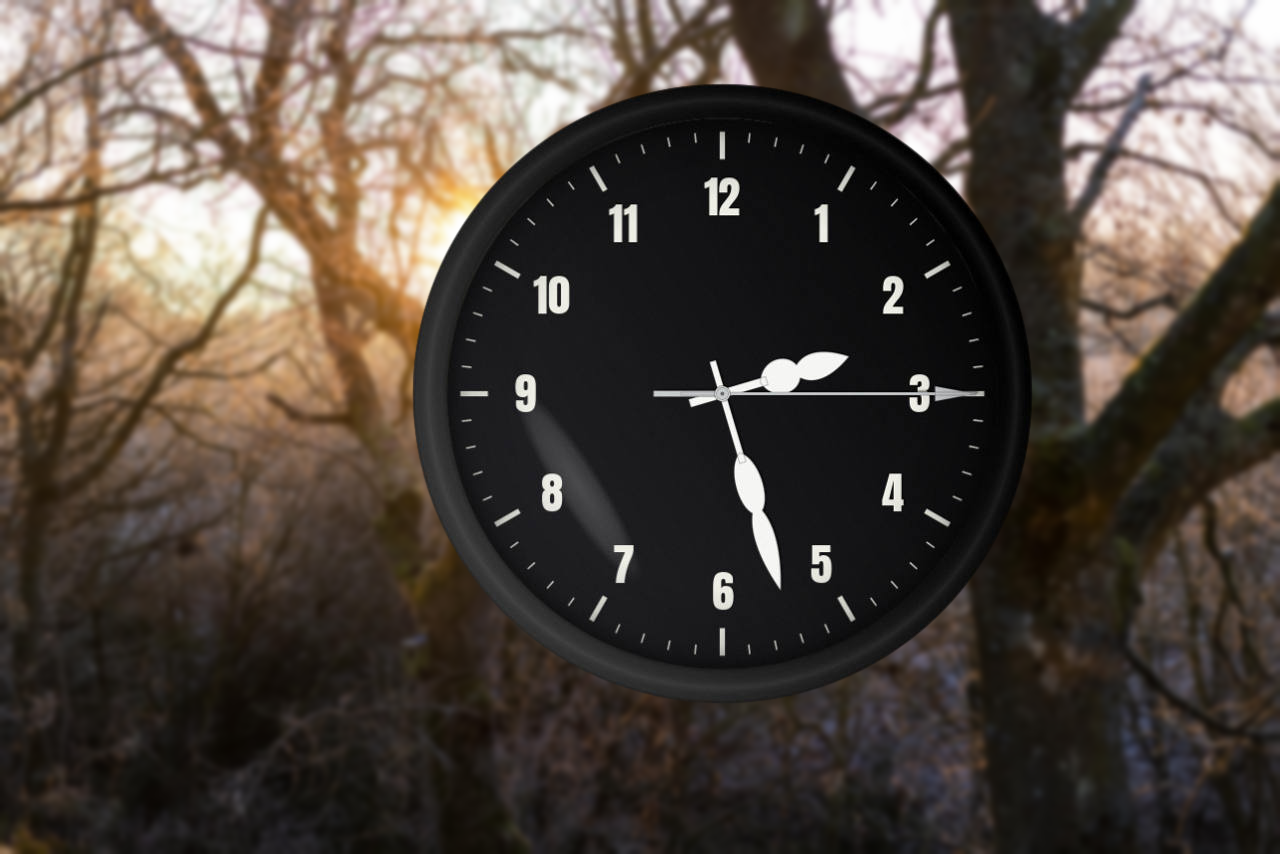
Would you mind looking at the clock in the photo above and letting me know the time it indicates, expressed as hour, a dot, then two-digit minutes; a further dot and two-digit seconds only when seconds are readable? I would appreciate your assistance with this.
2.27.15
